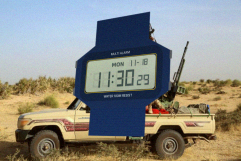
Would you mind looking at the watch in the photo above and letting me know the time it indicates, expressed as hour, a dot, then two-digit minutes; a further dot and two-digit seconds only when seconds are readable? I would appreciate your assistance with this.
11.30.29
